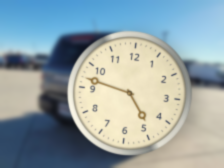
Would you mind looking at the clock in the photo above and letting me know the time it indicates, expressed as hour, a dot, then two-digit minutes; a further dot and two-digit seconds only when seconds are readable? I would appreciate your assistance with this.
4.47
